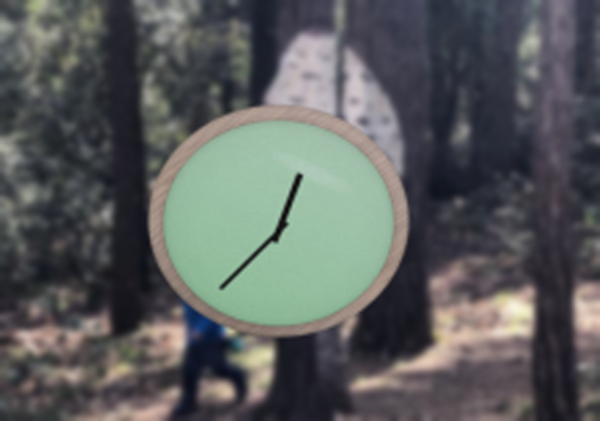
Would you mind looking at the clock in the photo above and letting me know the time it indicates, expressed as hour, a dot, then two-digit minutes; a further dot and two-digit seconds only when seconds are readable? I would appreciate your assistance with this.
12.37
